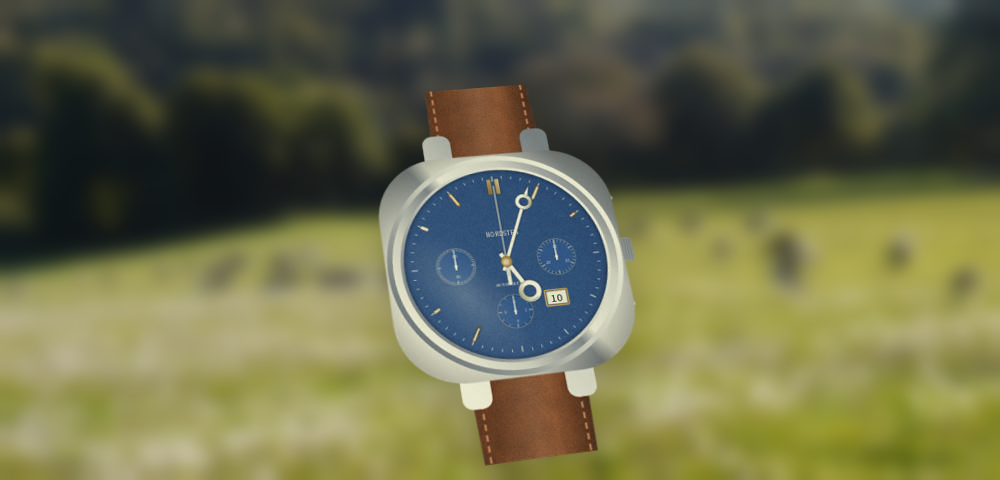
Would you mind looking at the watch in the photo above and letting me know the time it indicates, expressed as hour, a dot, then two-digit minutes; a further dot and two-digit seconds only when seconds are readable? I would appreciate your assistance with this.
5.04
